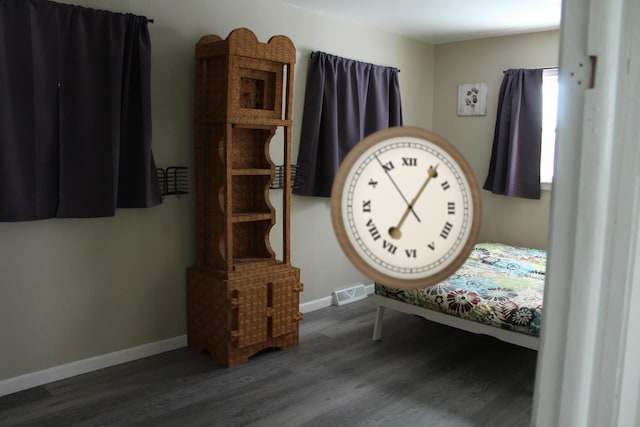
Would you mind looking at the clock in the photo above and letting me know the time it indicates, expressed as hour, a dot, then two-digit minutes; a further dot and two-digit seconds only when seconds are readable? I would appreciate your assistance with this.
7.05.54
